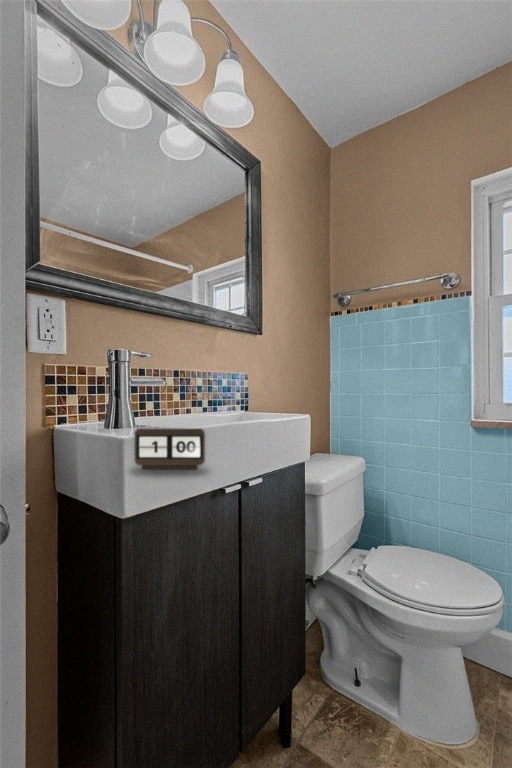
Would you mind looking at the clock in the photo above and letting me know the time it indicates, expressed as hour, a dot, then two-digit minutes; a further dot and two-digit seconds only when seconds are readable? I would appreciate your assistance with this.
1.00
